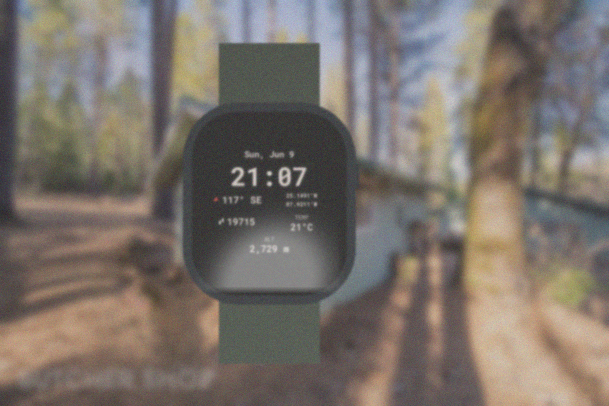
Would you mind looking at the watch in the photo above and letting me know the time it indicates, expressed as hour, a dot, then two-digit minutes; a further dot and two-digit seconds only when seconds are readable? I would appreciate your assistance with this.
21.07
